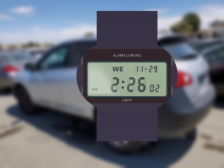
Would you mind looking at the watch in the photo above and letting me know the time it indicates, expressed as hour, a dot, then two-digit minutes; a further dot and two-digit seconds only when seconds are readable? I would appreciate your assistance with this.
2.26.02
